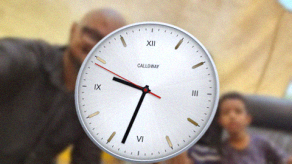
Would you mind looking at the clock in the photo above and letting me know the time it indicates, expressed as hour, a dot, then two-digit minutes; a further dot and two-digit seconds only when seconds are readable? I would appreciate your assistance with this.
9.32.49
